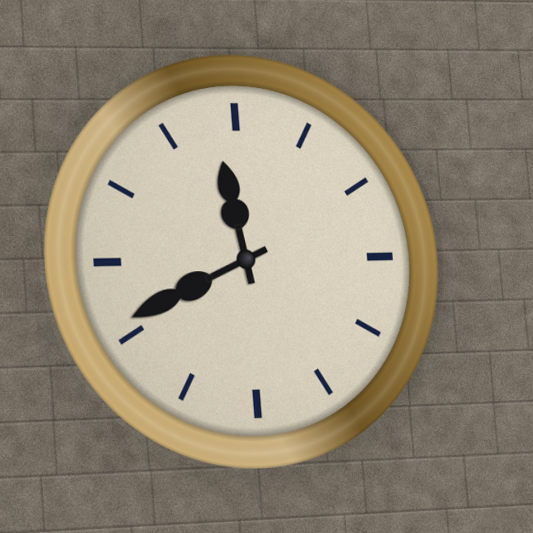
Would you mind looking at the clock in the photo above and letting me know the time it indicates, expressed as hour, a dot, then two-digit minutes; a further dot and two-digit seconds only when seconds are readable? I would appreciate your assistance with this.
11.41
